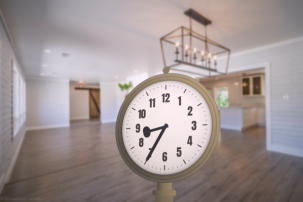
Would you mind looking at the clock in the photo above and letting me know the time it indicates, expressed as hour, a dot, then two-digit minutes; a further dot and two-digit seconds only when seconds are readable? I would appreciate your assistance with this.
8.35
